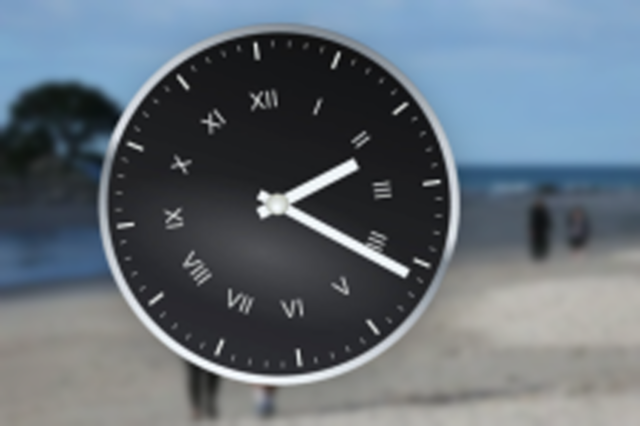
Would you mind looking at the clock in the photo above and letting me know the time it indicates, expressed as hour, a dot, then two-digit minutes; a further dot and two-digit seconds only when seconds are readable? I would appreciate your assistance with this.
2.21
